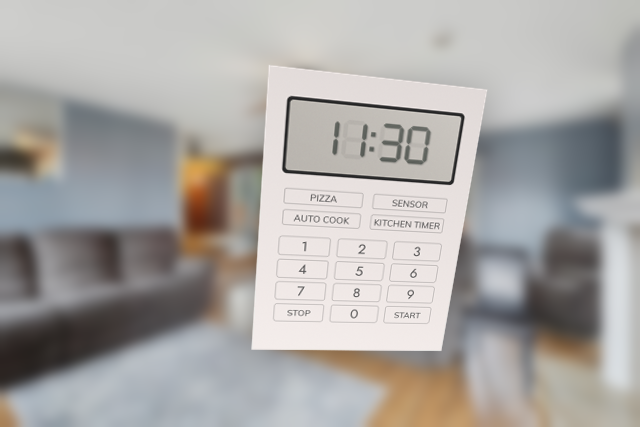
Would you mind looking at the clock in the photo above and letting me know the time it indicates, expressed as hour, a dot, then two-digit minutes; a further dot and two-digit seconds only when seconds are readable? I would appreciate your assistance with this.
11.30
